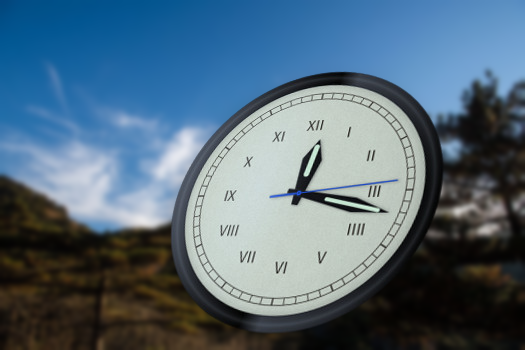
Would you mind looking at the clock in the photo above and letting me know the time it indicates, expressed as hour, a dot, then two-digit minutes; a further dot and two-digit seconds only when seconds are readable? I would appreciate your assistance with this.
12.17.14
